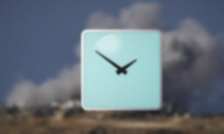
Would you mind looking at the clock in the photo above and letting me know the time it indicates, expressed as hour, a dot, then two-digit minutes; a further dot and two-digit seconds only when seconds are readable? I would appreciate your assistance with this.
1.51
